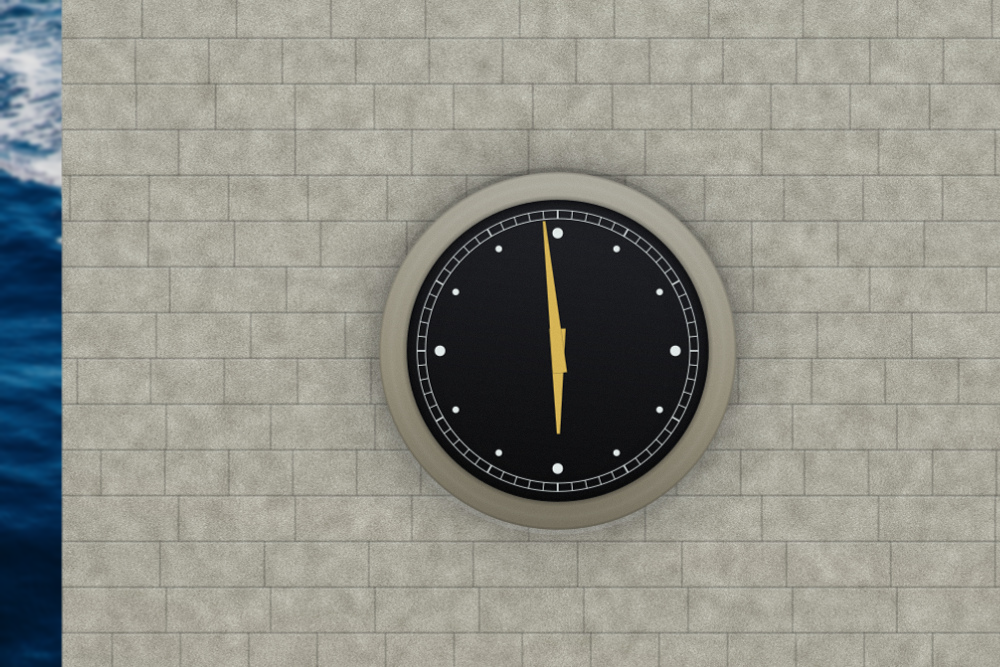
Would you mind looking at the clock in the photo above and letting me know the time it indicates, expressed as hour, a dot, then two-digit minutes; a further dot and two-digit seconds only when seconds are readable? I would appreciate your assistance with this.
5.59
